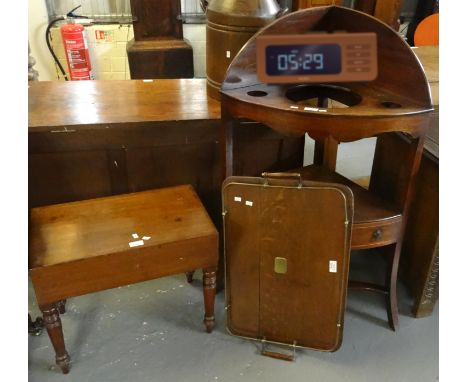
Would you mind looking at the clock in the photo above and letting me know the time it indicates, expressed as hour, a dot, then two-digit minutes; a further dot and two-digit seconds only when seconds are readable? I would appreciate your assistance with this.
5.29
